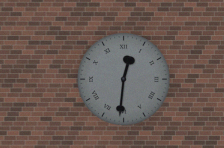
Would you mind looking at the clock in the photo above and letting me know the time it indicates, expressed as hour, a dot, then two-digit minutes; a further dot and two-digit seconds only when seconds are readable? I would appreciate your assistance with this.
12.31
